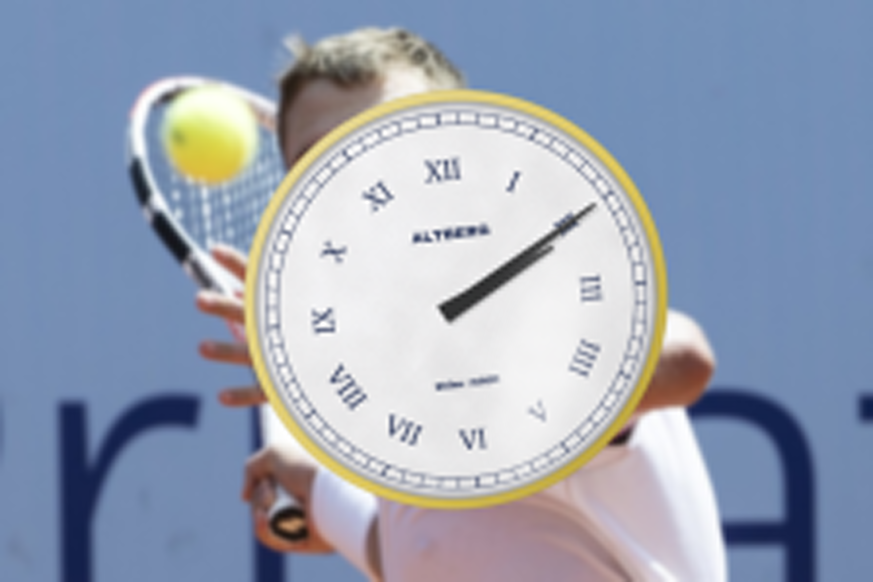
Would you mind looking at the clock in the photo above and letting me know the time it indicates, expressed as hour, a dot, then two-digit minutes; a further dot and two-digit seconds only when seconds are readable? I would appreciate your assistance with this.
2.10
